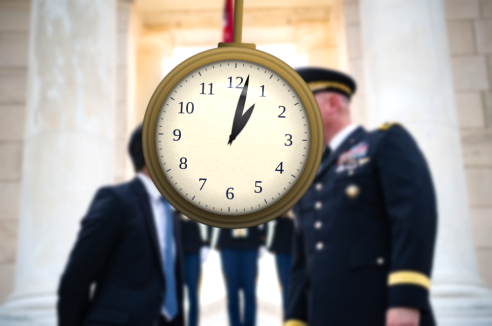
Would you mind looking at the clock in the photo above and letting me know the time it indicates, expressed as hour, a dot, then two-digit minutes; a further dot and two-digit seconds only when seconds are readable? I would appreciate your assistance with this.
1.02
